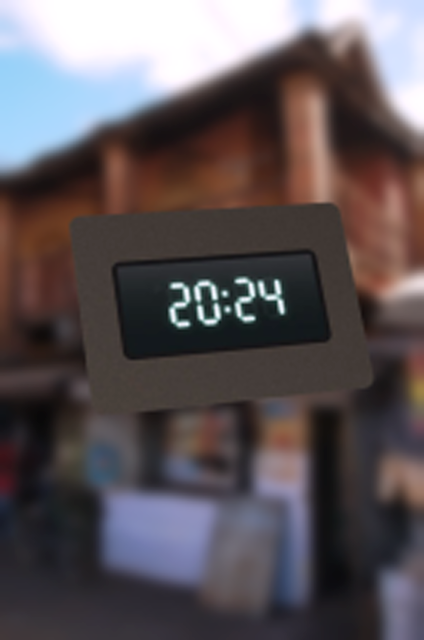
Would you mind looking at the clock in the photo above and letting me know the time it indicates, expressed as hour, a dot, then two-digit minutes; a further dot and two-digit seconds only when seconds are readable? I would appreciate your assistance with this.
20.24
